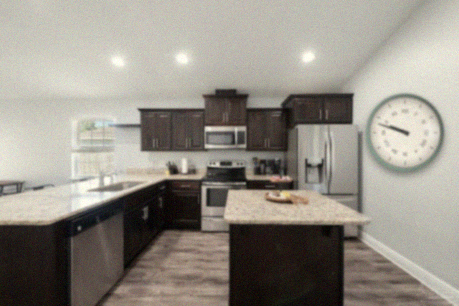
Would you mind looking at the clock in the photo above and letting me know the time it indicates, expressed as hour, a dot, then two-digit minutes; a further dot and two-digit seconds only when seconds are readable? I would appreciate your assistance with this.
9.48
